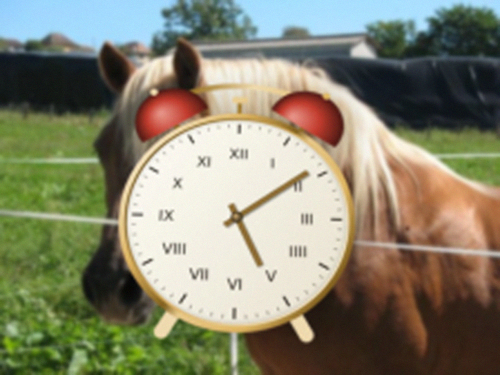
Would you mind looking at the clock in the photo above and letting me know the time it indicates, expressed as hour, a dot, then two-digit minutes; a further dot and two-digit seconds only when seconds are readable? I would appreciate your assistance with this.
5.09
